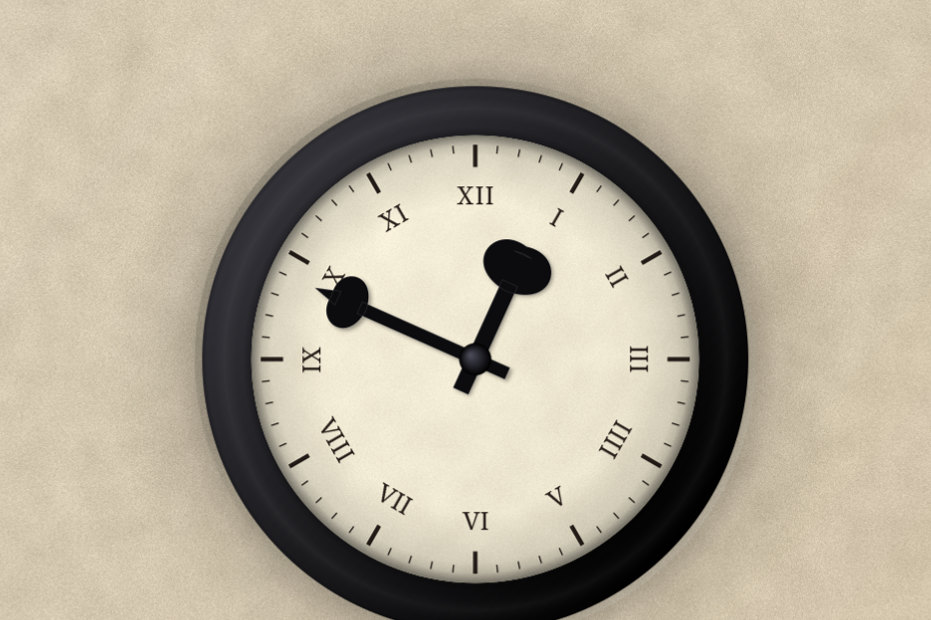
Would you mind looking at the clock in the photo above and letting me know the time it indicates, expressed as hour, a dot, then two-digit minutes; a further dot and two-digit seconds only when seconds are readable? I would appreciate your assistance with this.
12.49
